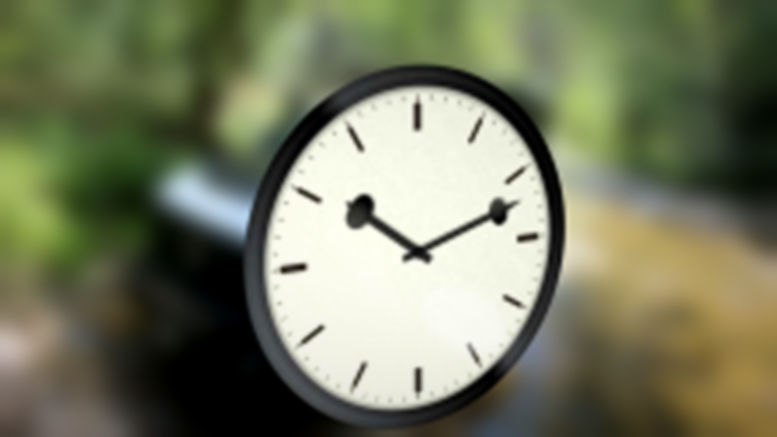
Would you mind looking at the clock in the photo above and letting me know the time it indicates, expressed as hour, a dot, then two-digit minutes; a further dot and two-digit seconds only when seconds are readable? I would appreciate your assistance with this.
10.12
